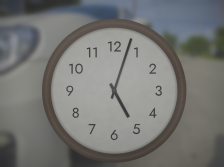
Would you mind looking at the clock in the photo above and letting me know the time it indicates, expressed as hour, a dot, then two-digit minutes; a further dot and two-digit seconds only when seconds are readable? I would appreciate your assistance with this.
5.03
